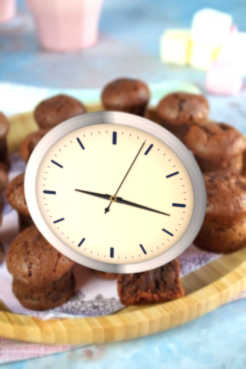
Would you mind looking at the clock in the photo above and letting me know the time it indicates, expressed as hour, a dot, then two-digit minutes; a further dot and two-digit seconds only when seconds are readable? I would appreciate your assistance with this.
9.17.04
